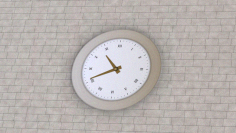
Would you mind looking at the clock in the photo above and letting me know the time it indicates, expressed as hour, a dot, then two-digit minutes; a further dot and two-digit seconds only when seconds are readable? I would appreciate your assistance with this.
10.41
